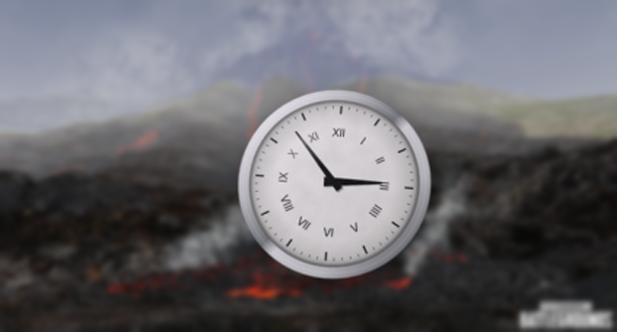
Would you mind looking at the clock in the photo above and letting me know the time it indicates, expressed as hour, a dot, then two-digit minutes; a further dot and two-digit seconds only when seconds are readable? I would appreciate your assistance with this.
2.53
